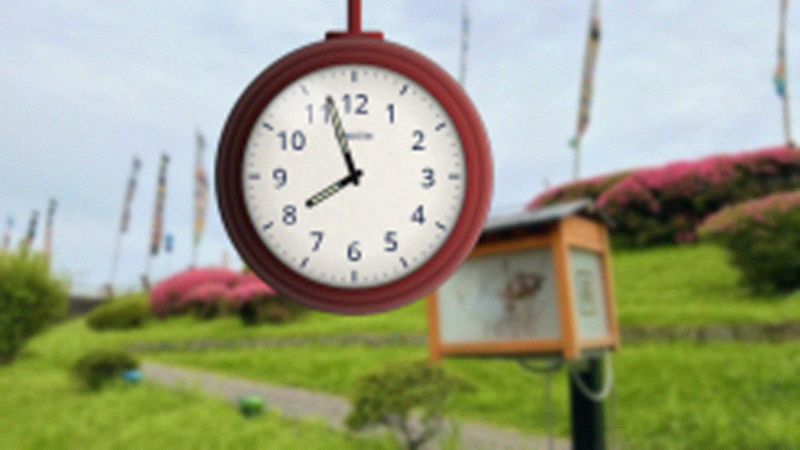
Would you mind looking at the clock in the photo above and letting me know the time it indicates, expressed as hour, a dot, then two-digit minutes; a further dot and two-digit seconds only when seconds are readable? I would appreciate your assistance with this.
7.57
